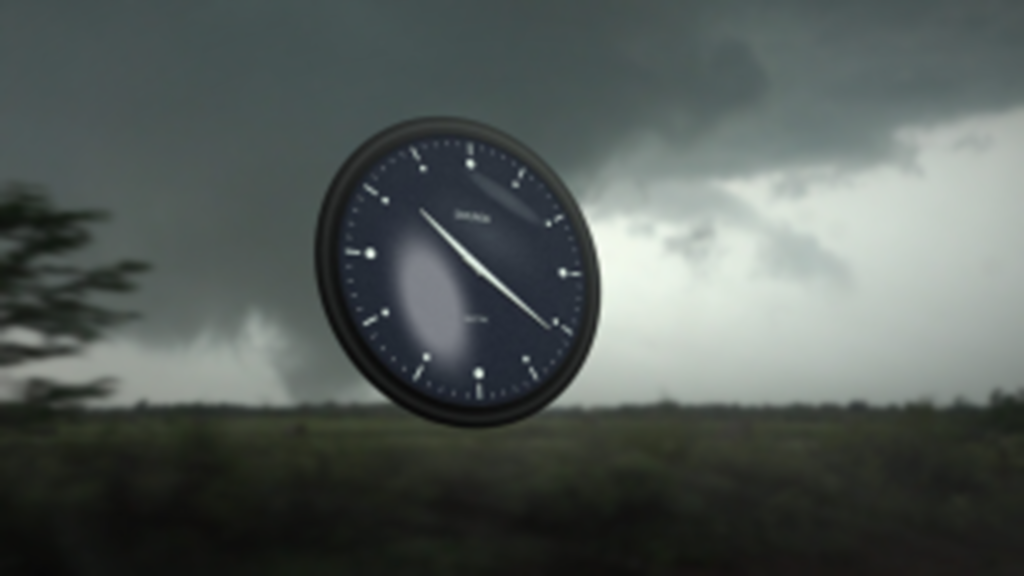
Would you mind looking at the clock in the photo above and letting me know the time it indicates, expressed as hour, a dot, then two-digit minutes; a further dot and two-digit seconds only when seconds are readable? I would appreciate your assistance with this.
10.21
